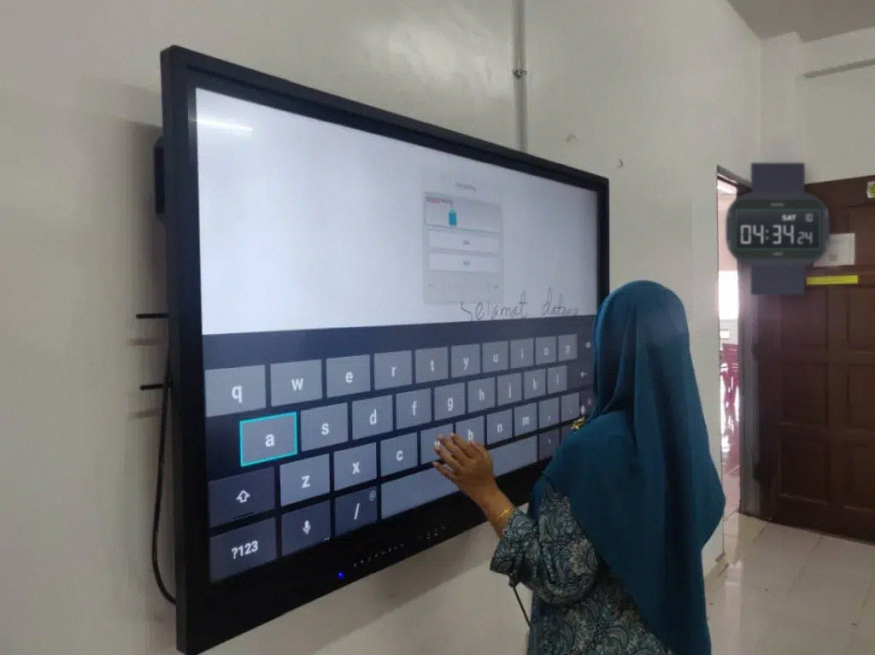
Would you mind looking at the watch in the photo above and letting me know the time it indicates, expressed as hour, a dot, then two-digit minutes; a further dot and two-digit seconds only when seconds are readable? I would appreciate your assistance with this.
4.34.24
